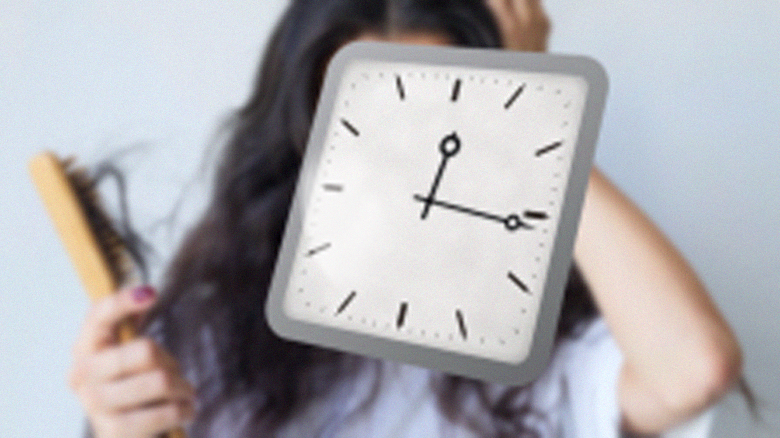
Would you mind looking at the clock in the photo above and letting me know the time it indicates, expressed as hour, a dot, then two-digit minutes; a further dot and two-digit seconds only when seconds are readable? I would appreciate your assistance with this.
12.16
